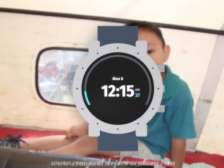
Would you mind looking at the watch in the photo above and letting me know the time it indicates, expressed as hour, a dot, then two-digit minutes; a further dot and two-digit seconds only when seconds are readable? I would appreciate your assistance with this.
12.15
